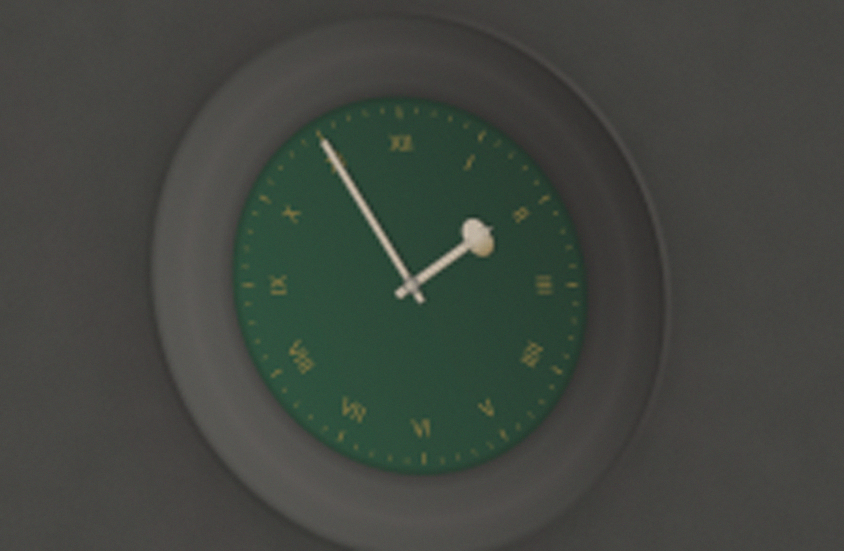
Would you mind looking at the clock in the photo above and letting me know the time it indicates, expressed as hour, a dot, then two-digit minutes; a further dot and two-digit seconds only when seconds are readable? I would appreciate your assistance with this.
1.55
